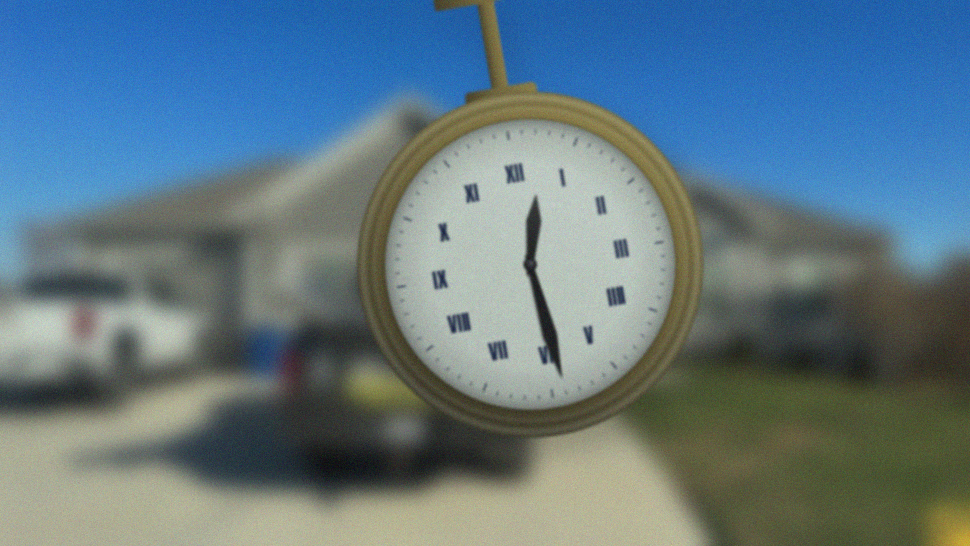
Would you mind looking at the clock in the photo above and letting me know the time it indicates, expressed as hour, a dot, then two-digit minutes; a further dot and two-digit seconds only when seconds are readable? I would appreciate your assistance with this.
12.29
